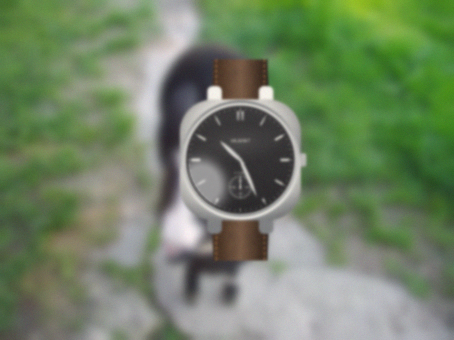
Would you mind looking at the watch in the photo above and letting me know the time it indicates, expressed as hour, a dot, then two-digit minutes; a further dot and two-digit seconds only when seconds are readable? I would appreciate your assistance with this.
10.26
